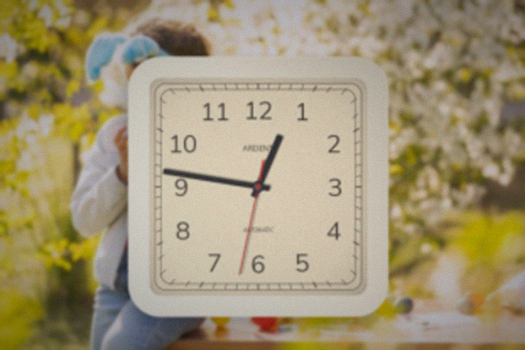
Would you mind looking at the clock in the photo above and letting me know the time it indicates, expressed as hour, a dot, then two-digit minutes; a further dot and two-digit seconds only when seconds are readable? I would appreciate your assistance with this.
12.46.32
